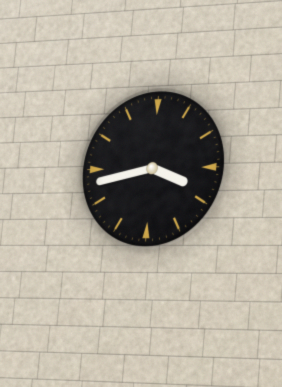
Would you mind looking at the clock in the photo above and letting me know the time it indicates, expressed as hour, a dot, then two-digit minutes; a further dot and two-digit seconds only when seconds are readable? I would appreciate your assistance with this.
3.43
